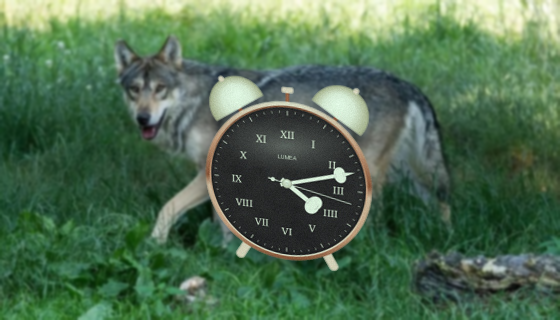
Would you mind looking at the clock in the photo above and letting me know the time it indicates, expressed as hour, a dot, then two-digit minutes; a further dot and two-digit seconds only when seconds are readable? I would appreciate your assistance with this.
4.12.17
